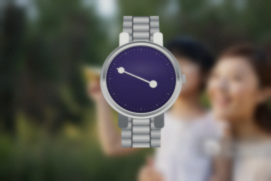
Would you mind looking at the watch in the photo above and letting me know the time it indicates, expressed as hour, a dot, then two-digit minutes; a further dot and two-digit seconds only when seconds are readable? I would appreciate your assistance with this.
3.49
